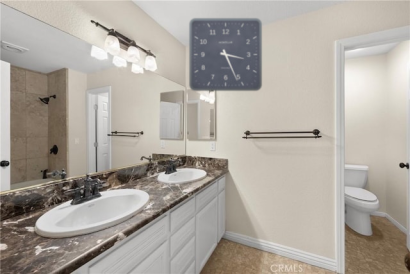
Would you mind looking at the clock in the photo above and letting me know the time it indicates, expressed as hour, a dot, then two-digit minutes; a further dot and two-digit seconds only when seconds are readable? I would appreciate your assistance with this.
3.26
